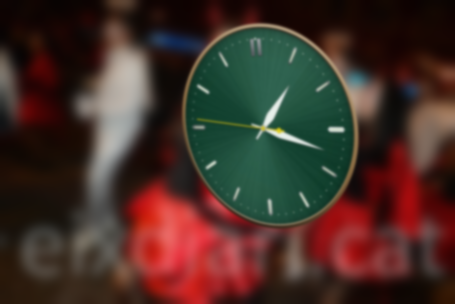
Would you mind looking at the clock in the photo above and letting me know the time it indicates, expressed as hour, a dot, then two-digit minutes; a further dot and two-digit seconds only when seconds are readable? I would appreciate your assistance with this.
1.17.46
